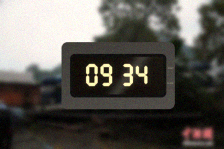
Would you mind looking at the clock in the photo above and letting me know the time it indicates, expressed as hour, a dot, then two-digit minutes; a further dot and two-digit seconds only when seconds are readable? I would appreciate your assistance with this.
9.34
